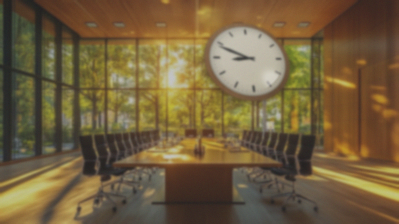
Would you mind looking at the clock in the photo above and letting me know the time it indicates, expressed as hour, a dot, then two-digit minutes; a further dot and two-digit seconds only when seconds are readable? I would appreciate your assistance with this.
8.49
